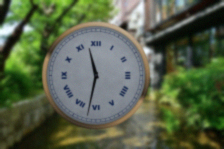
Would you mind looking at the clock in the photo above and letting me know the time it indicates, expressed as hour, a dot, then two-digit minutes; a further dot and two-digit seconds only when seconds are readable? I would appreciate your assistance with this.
11.32
